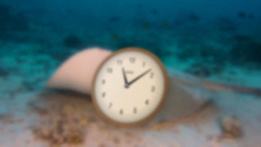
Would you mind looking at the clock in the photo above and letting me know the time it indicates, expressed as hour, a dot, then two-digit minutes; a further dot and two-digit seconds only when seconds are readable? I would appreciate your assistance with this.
11.08
